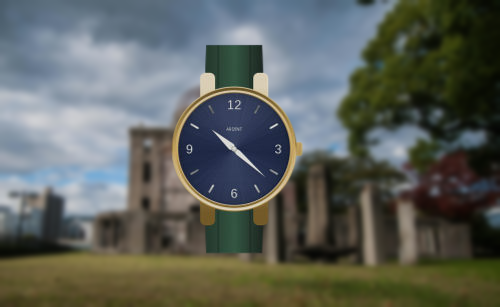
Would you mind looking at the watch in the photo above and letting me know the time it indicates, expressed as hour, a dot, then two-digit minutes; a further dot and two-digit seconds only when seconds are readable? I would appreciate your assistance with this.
10.22
